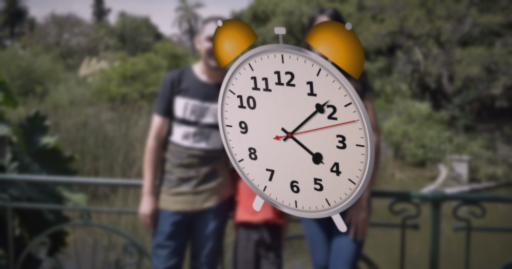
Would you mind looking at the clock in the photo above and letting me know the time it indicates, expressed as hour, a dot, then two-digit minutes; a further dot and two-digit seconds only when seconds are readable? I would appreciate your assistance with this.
4.08.12
